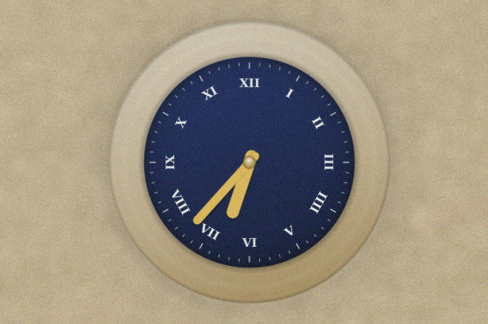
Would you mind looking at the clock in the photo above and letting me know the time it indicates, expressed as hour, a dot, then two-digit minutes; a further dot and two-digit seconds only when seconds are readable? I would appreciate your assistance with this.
6.37
